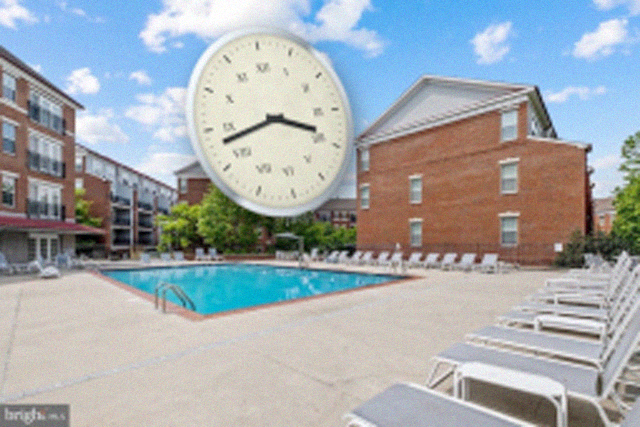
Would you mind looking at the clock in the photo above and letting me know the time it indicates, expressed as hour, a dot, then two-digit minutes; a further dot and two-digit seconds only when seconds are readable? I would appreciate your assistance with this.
3.43
